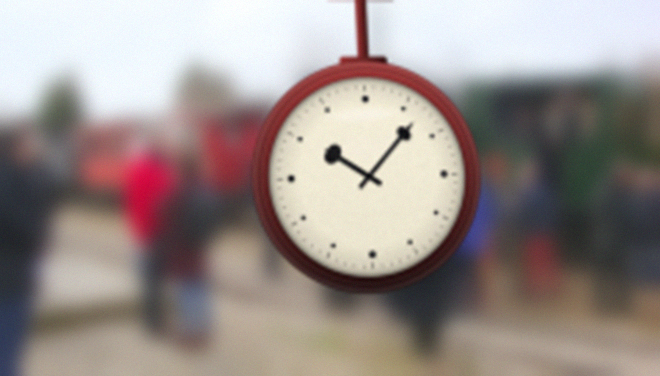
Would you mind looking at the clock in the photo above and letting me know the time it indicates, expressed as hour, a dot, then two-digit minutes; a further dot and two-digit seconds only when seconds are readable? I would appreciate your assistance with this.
10.07
